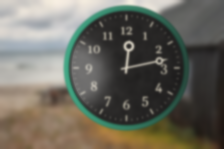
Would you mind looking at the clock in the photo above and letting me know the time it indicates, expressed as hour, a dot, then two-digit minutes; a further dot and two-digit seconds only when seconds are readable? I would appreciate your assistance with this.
12.13
